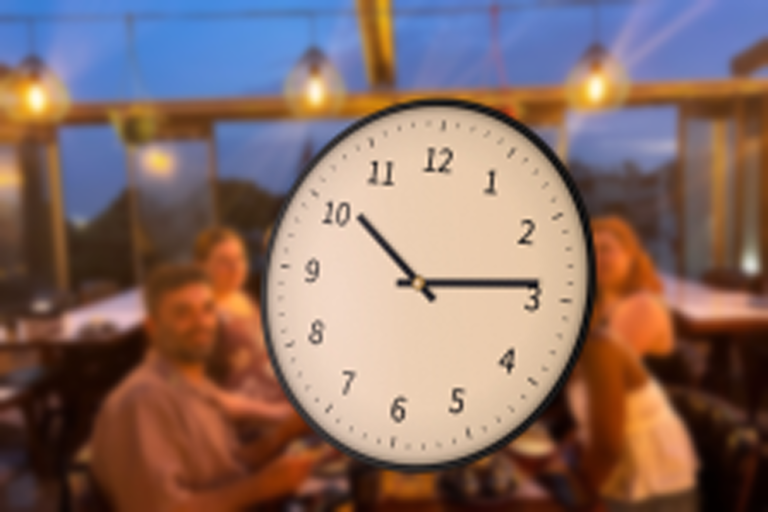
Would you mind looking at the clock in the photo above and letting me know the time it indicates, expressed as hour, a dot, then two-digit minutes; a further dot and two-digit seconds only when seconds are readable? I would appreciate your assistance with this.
10.14
